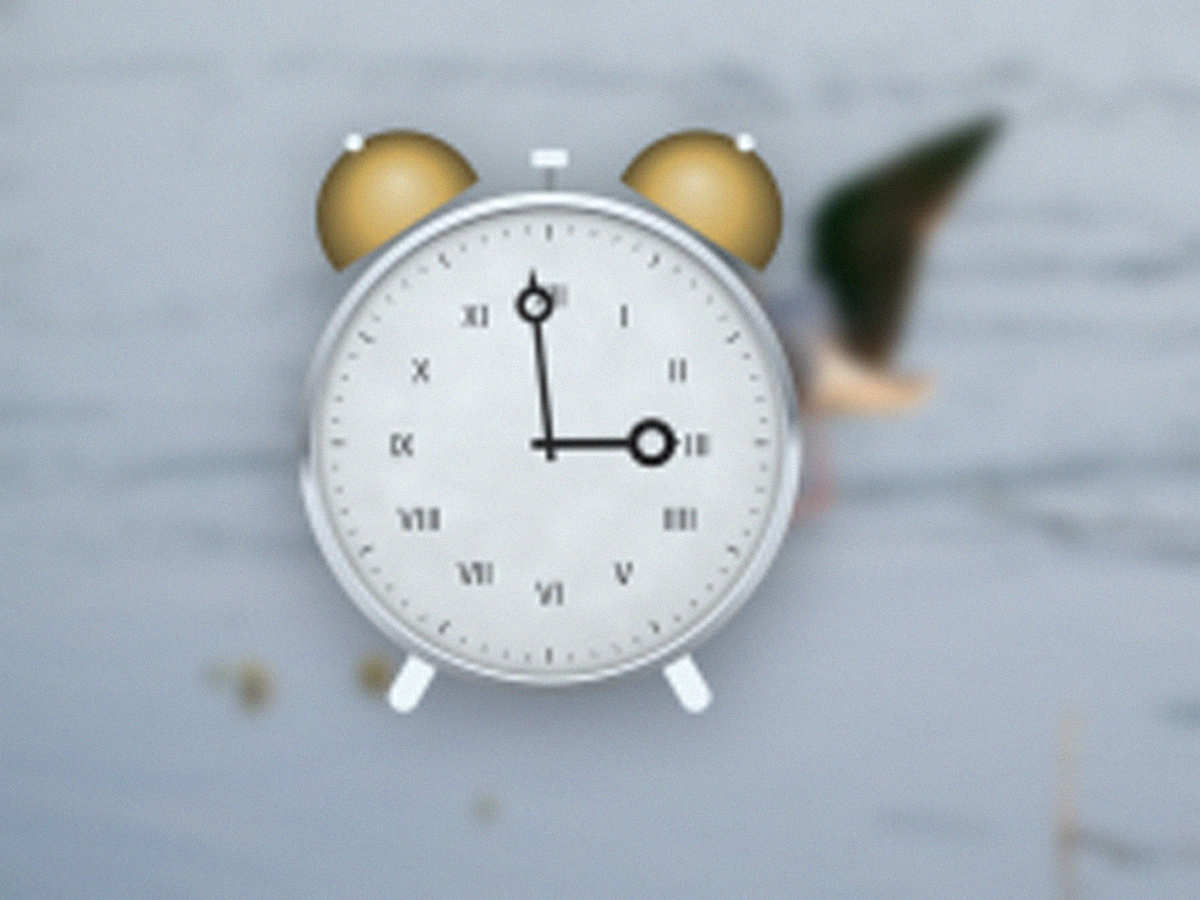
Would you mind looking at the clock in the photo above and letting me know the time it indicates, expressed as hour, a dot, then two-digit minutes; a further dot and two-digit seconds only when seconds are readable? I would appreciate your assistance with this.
2.59
